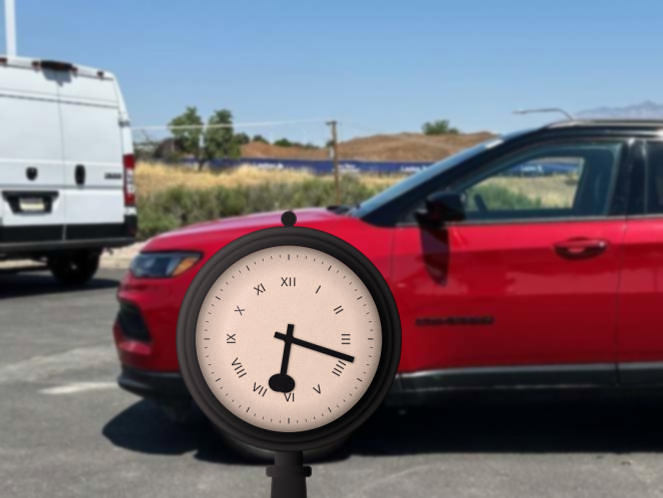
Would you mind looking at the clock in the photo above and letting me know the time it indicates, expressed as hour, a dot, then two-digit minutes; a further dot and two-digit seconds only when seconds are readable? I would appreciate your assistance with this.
6.18
